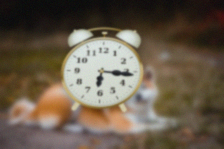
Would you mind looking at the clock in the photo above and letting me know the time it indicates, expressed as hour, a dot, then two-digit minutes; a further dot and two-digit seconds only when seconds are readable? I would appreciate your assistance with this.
6.16
